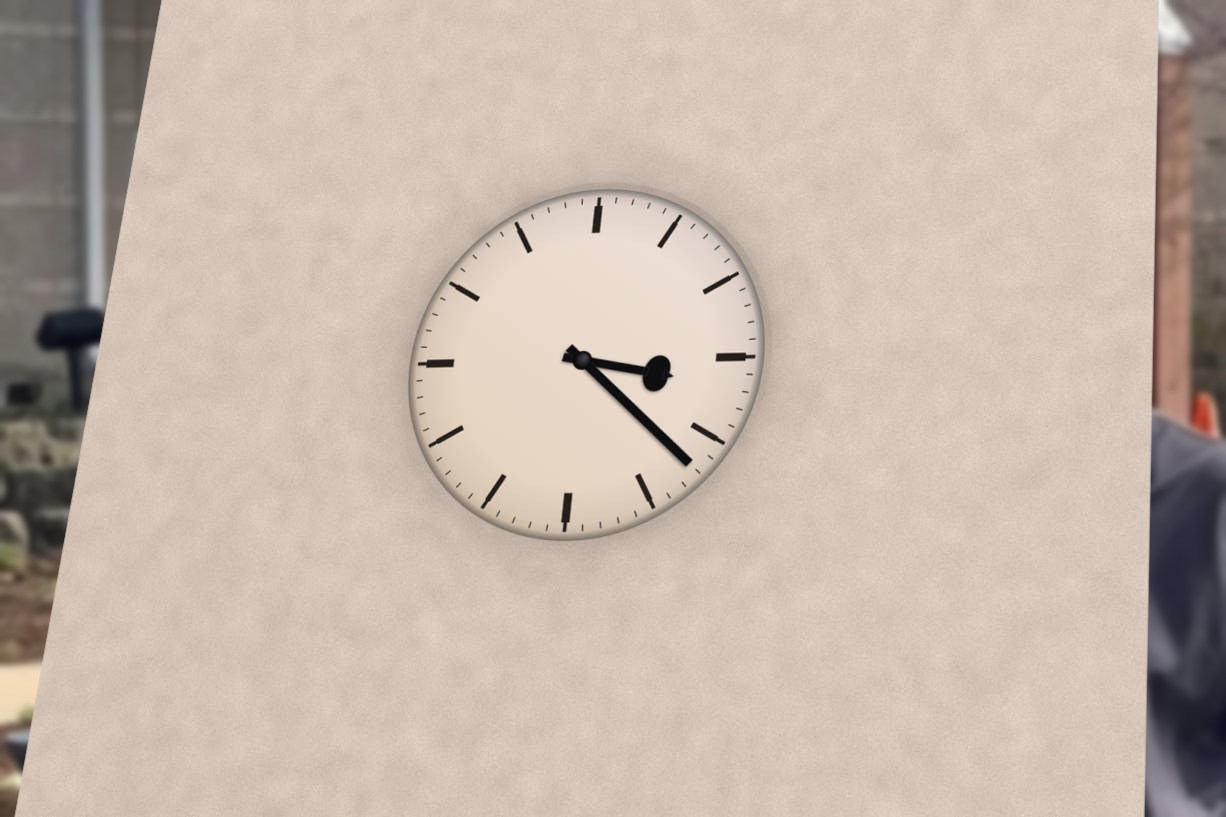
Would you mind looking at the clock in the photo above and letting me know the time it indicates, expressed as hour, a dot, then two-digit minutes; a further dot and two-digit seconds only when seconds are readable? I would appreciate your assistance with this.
3.22
